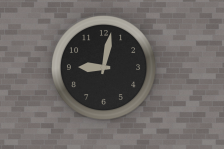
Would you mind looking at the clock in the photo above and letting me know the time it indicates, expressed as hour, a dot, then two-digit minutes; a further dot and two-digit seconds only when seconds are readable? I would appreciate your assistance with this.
9.02
